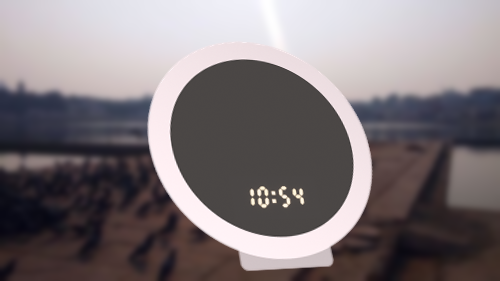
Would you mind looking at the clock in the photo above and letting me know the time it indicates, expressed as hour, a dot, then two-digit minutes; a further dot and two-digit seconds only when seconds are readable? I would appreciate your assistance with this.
10.54
